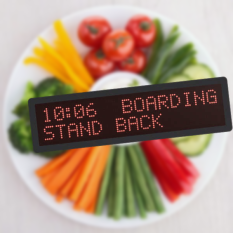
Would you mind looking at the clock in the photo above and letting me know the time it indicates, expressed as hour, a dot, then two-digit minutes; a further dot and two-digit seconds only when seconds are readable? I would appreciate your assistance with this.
10.06
